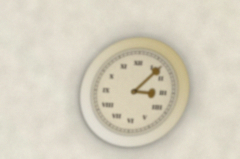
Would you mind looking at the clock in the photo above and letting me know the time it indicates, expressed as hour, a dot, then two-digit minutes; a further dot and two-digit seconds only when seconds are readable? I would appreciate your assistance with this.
3.07
